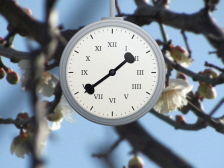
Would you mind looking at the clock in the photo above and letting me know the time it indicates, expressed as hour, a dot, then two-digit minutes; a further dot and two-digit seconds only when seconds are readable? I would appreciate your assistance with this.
1.39
